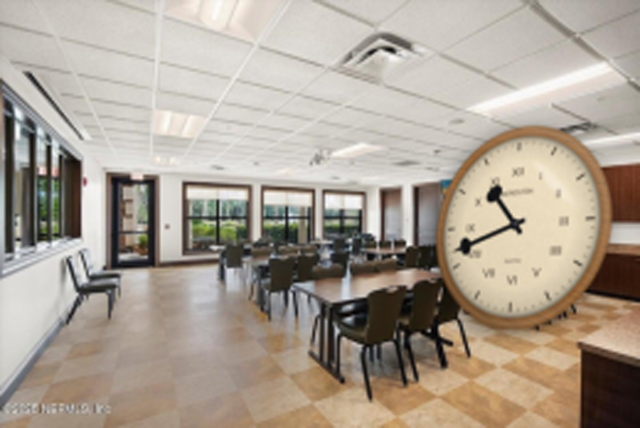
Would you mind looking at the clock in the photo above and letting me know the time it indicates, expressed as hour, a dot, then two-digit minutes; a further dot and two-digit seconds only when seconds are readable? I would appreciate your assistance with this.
10.42
